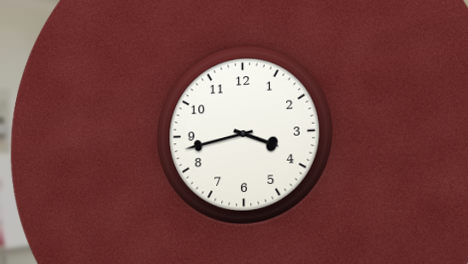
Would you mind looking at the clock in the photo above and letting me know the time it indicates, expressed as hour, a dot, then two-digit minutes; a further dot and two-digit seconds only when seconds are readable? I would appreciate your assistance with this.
3.43
